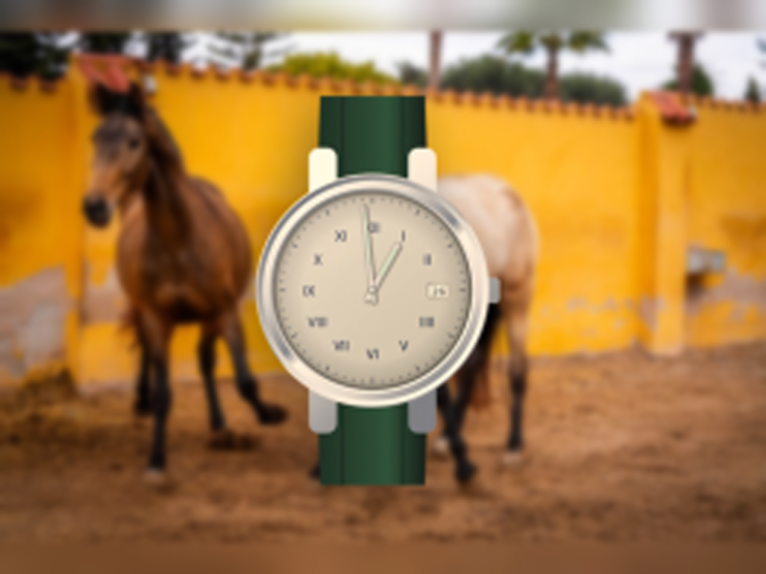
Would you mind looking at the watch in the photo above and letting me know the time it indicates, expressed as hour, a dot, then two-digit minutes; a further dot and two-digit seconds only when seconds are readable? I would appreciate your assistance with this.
12.59
